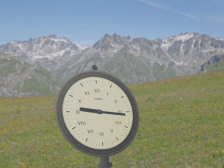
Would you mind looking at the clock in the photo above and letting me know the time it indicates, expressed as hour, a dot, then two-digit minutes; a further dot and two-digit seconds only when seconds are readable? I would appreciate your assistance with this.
9.16
